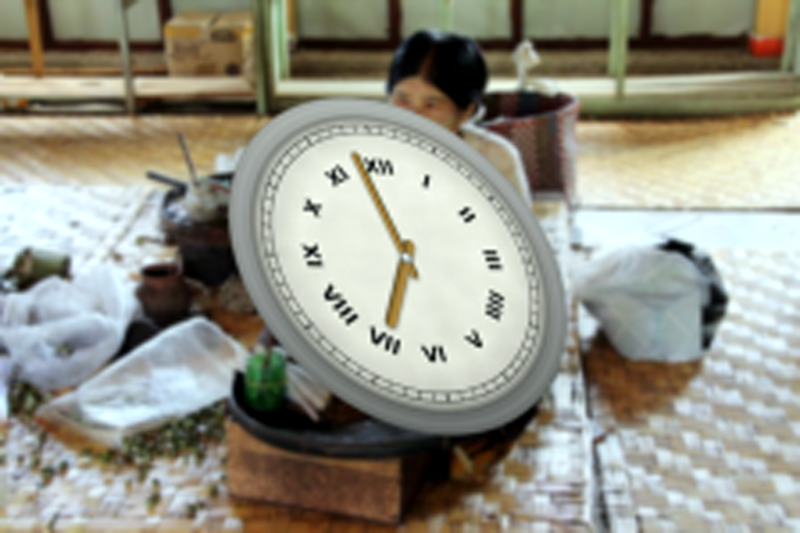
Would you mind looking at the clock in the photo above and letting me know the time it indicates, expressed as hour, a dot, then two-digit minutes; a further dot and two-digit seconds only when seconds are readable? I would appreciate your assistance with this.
6.58
